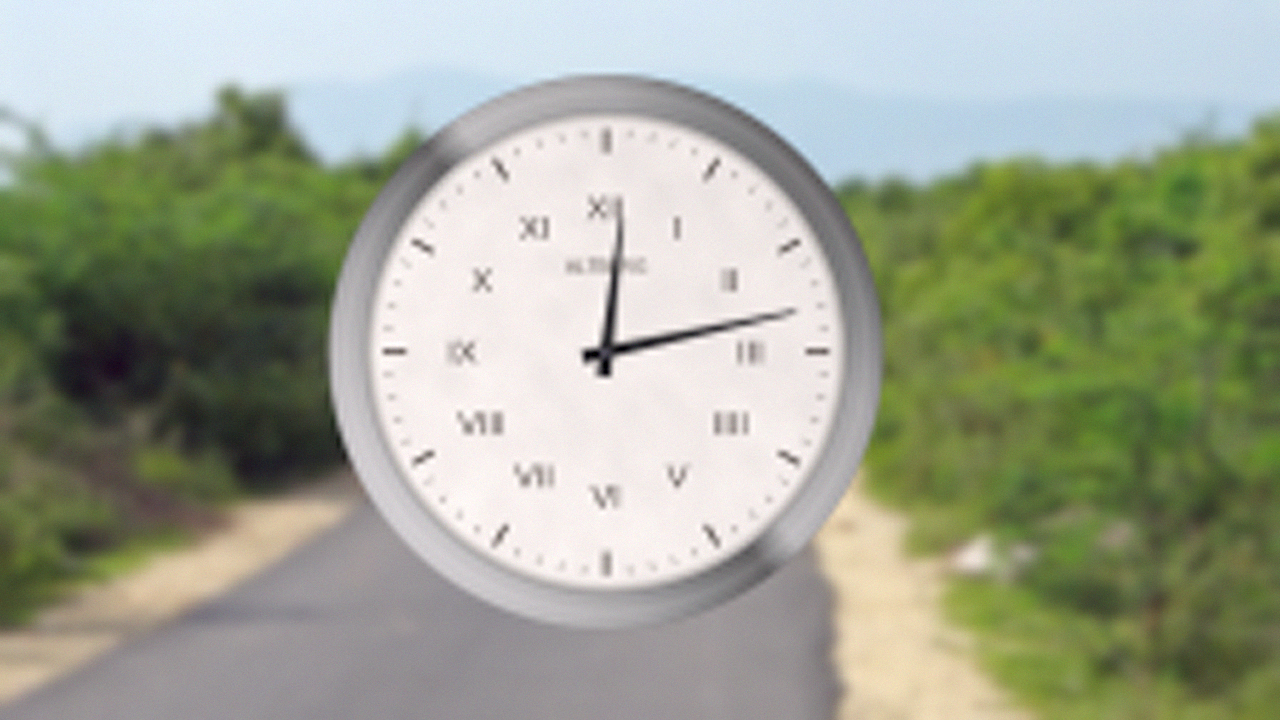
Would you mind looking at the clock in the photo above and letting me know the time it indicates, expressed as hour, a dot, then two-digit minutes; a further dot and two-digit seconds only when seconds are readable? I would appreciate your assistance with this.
12.13
